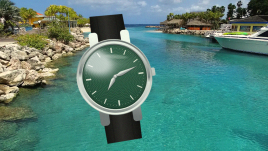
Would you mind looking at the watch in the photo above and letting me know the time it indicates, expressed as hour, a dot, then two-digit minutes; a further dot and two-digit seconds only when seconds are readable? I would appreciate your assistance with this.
7.12
